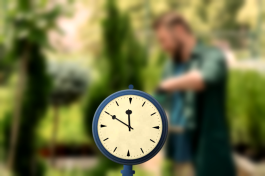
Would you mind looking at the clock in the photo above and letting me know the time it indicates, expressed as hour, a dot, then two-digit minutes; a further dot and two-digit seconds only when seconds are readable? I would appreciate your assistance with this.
11.50
